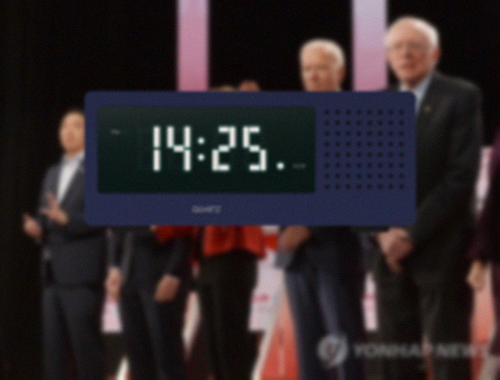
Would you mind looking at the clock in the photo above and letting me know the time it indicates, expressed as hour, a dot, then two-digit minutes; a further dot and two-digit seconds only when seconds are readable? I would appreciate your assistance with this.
14.25
